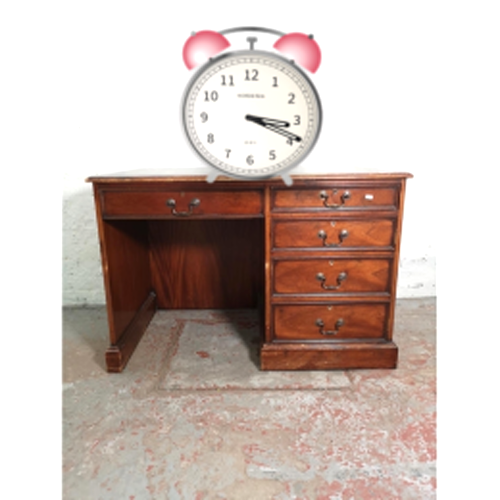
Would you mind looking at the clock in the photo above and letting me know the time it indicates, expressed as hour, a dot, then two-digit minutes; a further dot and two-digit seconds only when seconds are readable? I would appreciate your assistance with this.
3.19
